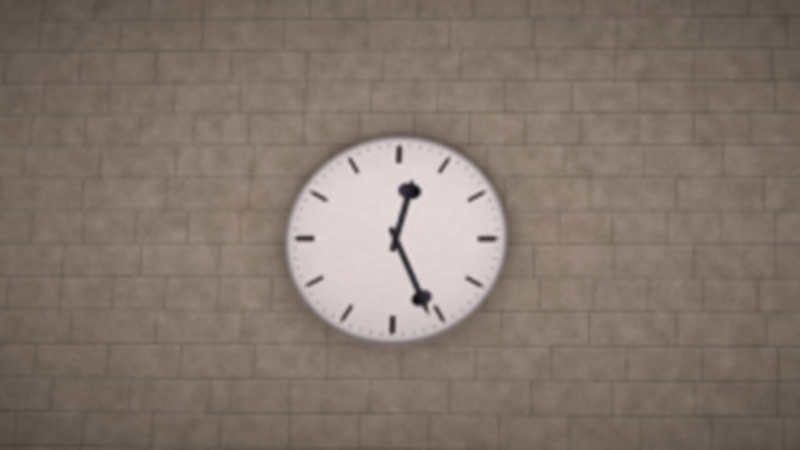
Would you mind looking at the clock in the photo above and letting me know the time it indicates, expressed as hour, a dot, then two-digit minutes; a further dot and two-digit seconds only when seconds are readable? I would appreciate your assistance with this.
12.26
